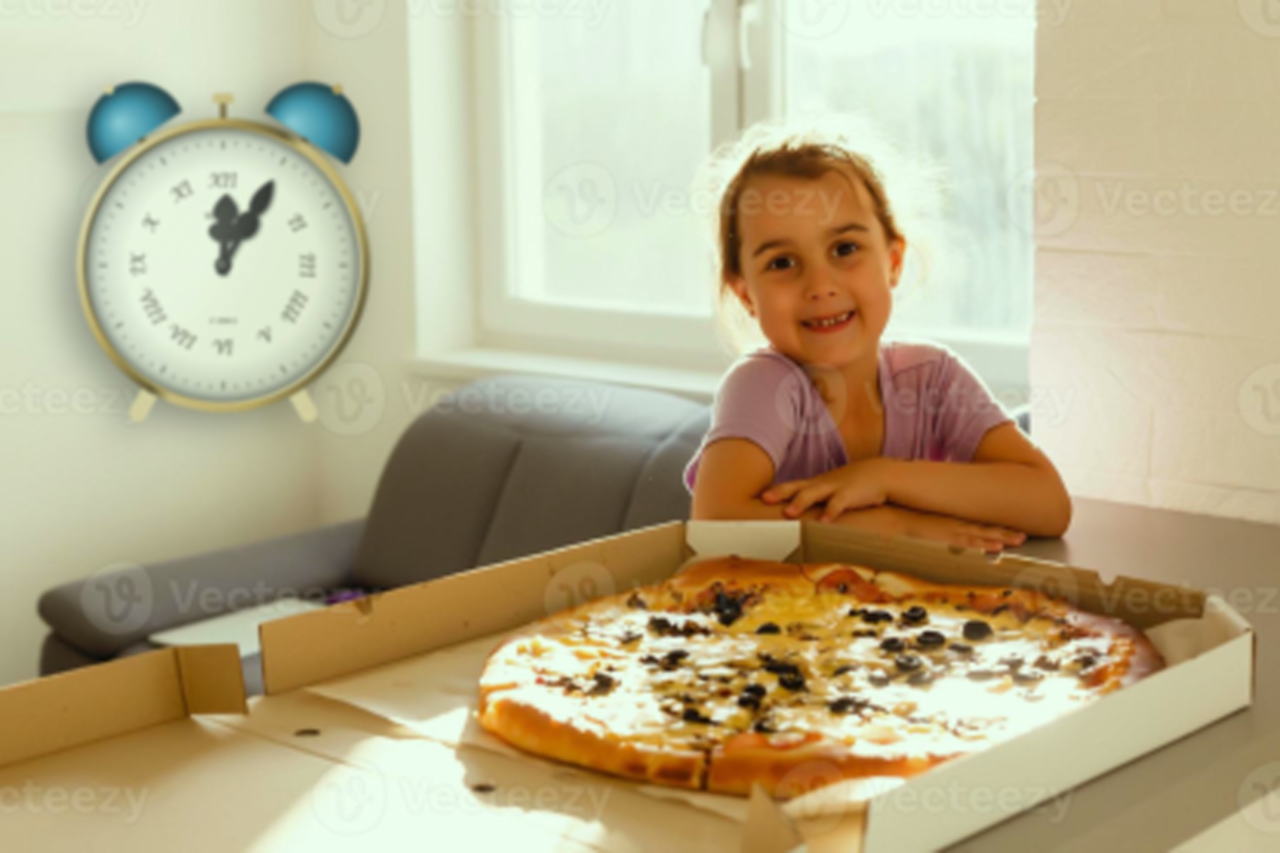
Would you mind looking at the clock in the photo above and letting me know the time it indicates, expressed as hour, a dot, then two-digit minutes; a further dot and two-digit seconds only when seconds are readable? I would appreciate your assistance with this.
12.05
